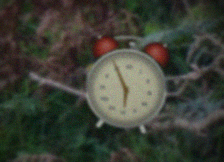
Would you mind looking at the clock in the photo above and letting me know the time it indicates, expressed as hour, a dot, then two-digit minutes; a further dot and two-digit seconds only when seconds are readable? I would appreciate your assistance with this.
5.55
